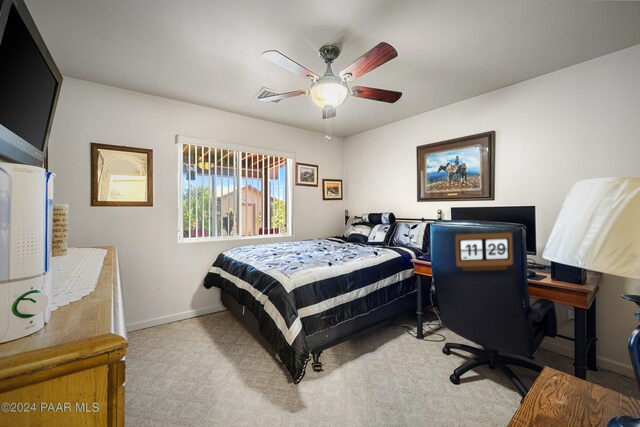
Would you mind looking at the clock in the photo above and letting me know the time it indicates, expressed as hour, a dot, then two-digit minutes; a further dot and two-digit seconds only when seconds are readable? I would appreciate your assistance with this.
11.29
